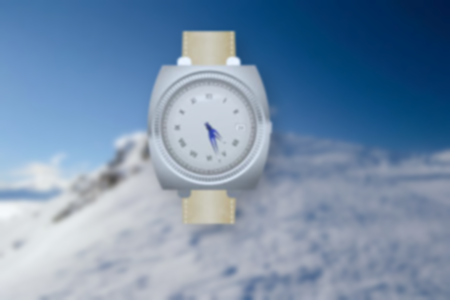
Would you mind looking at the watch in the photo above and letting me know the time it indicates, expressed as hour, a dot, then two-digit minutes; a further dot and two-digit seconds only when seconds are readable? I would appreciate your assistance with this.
4.27
